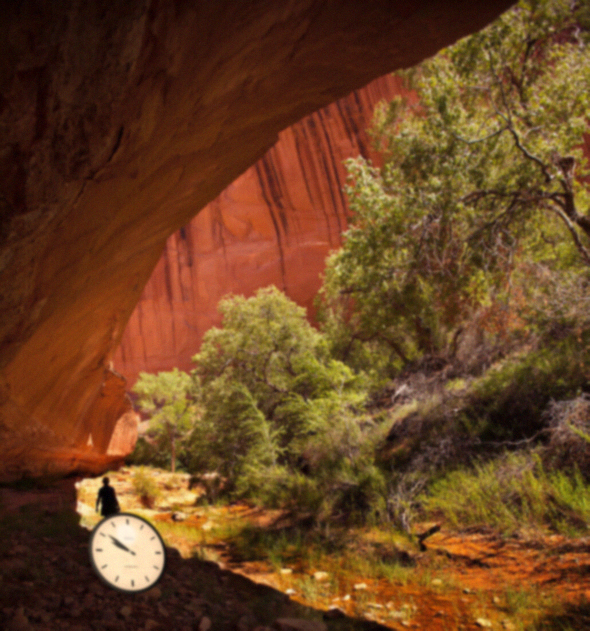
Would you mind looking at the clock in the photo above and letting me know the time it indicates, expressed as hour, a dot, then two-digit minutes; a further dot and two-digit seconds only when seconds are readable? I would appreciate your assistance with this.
9.51
